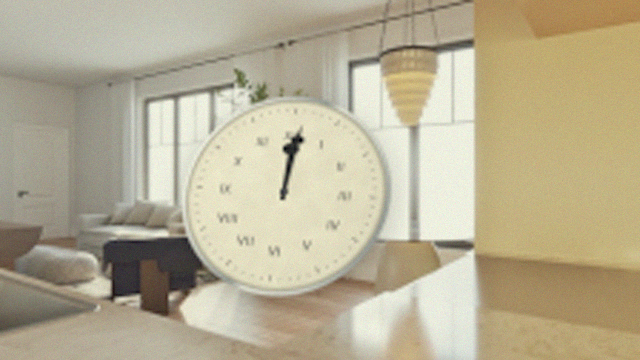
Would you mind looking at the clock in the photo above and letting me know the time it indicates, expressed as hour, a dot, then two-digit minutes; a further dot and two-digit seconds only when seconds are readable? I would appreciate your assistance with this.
12.01
